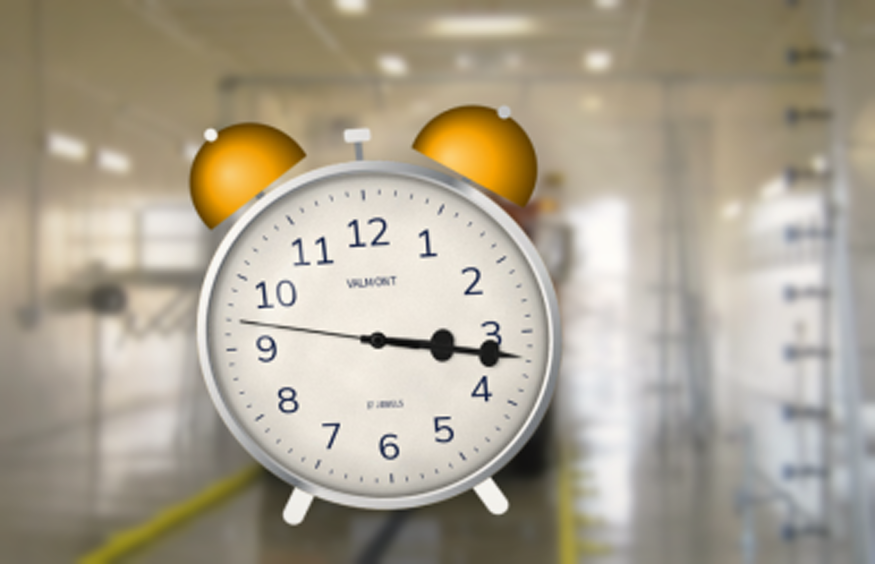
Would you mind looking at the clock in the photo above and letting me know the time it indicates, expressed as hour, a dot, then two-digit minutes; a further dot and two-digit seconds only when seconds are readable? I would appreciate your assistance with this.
3.16.47
